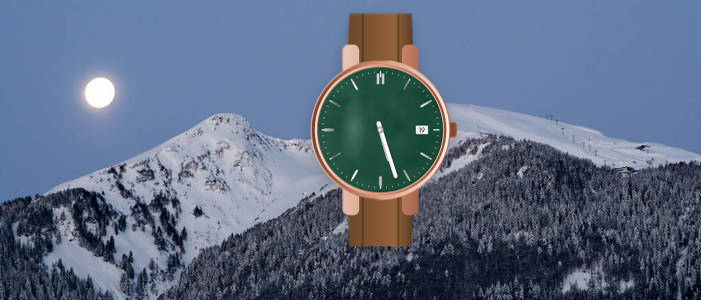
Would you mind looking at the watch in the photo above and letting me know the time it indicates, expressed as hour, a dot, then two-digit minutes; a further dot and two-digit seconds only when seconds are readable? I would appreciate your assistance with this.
5.27
